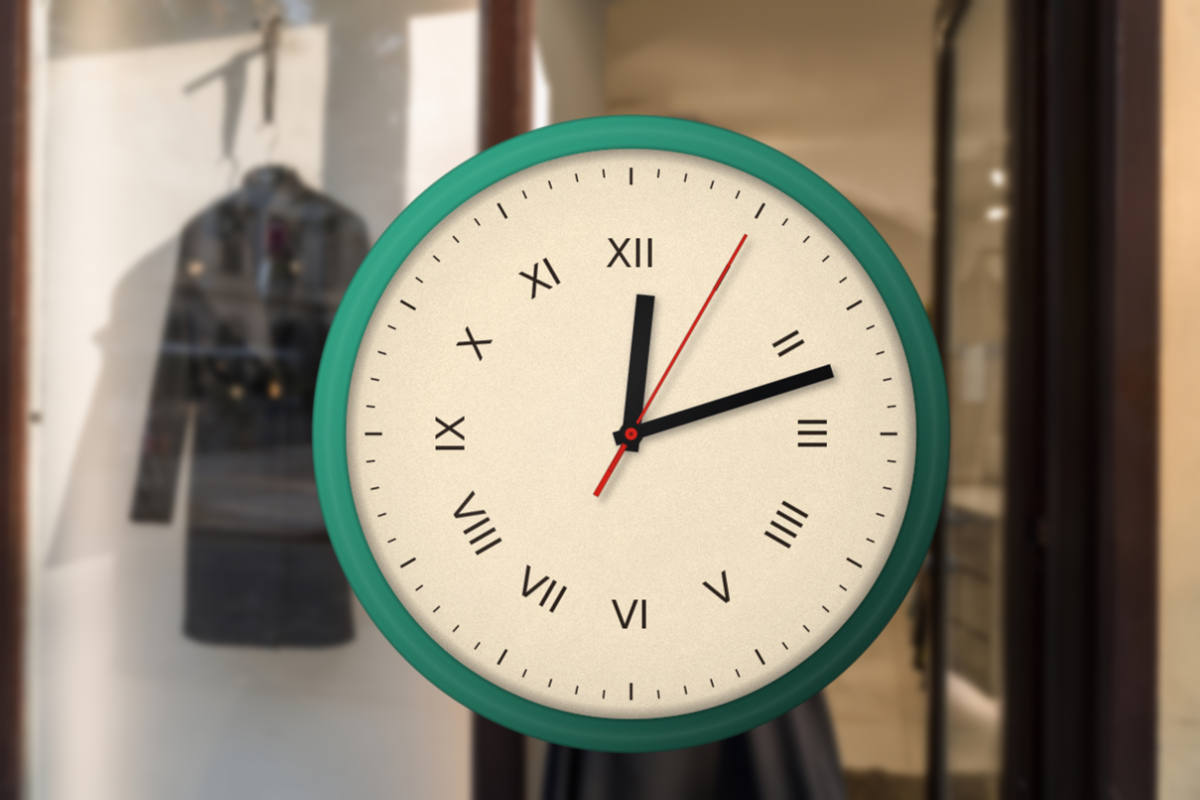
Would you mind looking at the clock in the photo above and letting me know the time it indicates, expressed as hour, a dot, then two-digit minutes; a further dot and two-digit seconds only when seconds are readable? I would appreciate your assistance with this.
12.12.05
